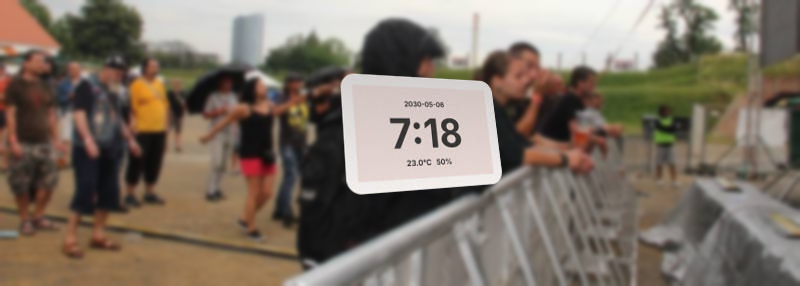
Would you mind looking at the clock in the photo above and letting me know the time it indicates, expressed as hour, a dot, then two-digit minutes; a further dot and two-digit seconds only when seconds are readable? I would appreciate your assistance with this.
7.18
